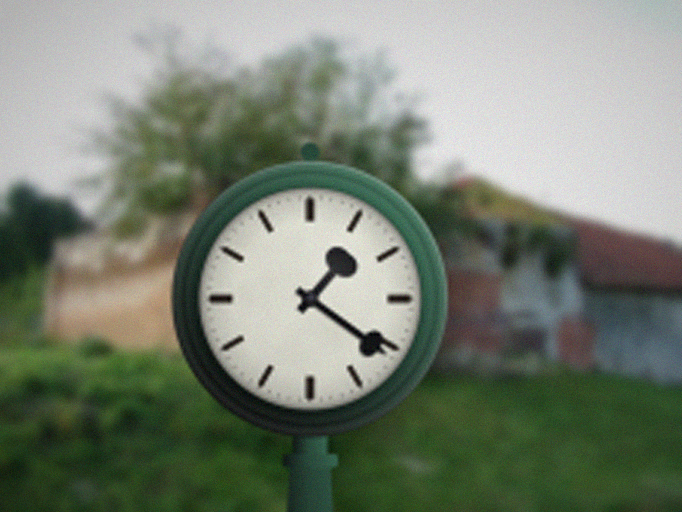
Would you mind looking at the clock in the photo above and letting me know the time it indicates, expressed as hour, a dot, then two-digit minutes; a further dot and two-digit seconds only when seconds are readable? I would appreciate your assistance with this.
1.21
